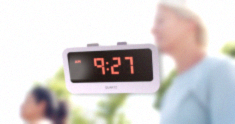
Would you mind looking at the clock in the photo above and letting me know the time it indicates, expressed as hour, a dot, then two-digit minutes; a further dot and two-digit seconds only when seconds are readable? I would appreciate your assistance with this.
9.27
